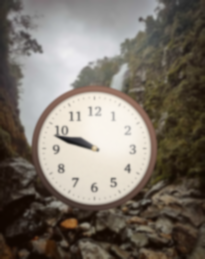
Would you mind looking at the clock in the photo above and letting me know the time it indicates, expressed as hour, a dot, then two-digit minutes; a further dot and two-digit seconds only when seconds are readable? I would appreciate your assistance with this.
9.48
